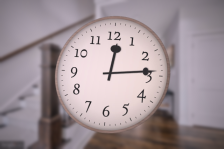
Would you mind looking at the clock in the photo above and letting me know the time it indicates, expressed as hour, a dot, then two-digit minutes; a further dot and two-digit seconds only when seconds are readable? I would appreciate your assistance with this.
12.14
